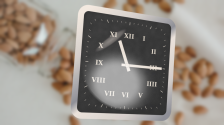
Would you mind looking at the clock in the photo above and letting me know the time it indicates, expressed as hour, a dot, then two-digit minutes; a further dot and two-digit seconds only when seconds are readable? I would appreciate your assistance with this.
11.15
